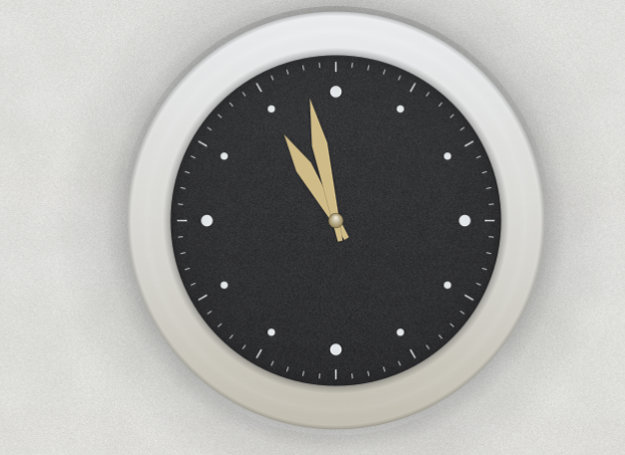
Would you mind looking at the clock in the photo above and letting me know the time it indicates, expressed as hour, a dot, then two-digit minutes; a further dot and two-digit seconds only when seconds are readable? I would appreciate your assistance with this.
10.58
